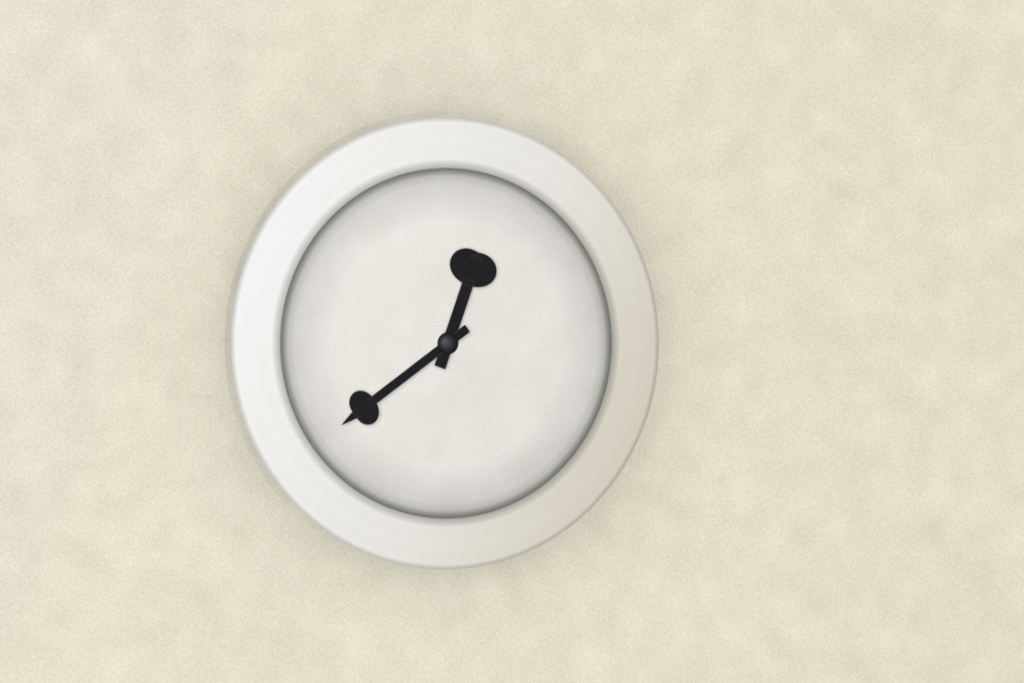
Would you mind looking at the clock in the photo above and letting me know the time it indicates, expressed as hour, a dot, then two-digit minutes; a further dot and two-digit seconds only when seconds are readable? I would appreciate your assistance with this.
12.39
